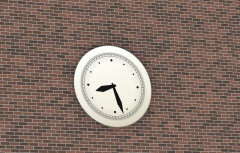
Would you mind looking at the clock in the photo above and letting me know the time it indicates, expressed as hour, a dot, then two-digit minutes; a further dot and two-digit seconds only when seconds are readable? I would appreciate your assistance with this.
8.27
